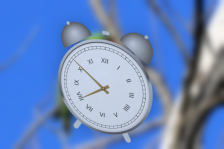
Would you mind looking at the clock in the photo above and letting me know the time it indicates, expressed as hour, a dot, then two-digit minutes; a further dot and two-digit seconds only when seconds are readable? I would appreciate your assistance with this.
7.51
